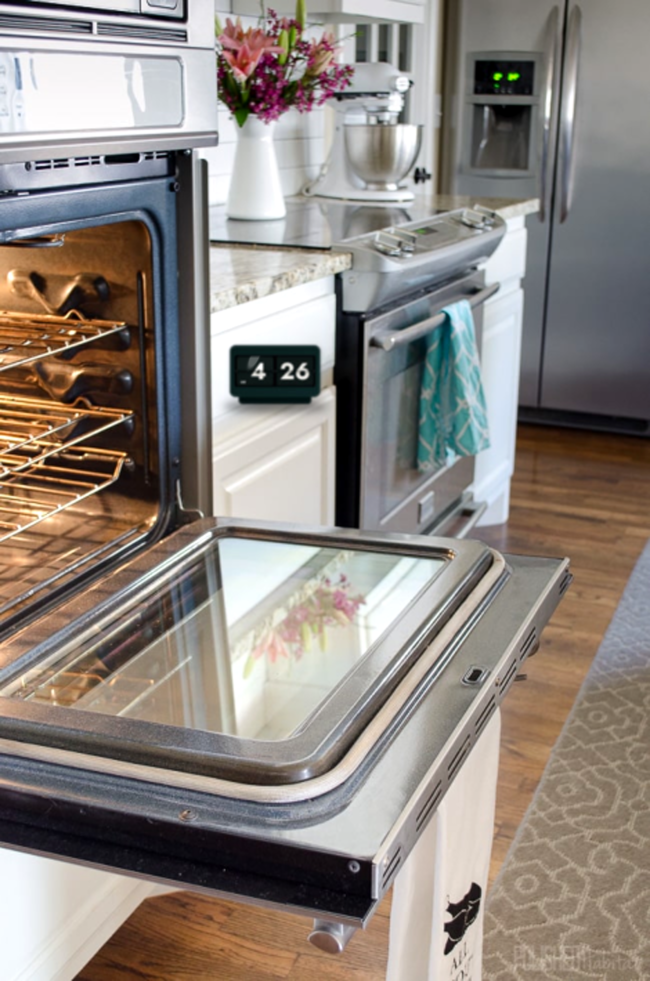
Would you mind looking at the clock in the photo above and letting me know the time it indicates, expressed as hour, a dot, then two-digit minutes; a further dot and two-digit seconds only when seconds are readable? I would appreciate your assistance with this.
4.26
